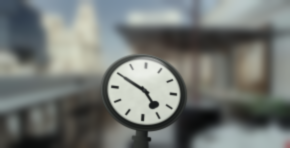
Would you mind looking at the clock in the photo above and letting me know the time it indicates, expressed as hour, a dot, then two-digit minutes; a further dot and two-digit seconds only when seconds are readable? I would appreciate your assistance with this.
4.50
